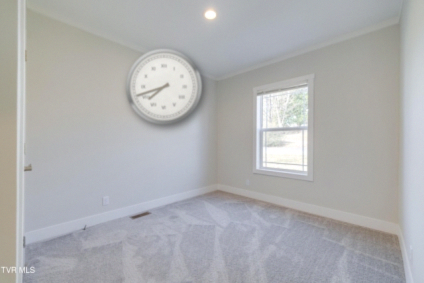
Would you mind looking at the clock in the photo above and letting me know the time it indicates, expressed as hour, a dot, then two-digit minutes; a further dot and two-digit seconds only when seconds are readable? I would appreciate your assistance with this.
7.42
